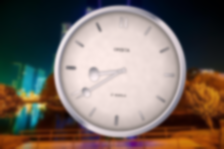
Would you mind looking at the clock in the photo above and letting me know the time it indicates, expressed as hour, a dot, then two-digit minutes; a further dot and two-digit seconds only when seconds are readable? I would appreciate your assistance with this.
8.39
